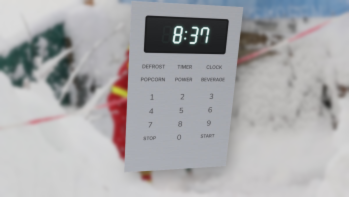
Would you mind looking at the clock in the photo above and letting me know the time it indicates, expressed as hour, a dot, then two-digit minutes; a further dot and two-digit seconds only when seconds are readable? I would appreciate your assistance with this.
8.37
